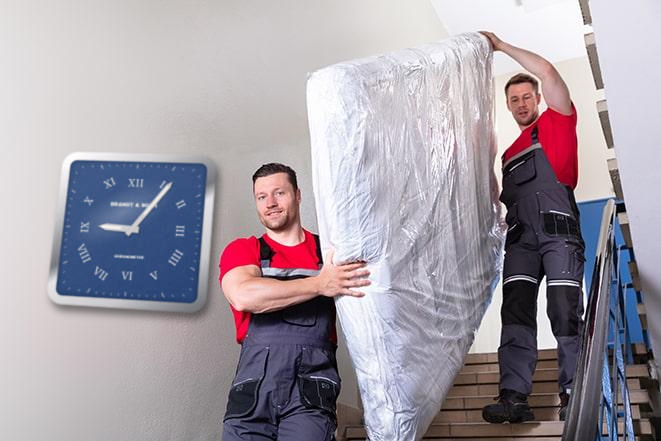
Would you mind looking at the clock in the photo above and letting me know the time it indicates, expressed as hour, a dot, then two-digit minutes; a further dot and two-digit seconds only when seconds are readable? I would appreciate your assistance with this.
9.06
